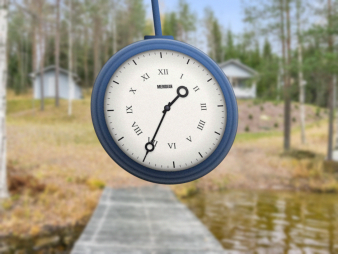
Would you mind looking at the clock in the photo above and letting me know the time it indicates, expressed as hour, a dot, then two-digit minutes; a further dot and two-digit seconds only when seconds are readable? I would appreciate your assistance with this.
1.35
